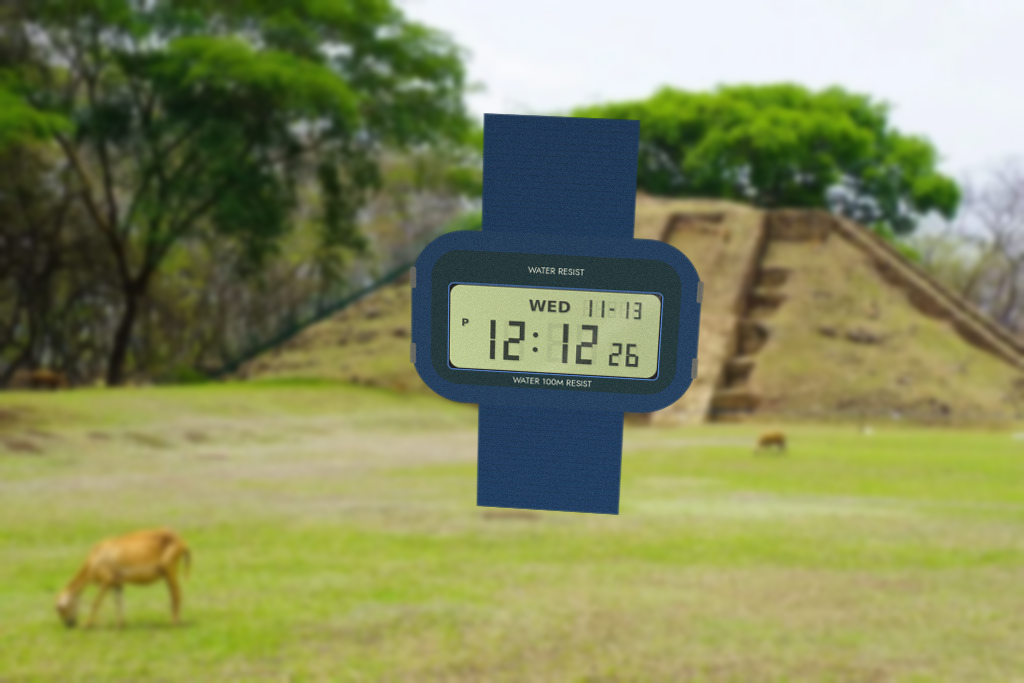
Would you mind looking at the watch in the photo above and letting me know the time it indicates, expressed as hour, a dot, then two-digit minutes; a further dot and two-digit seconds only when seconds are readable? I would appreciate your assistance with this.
12.12.26
